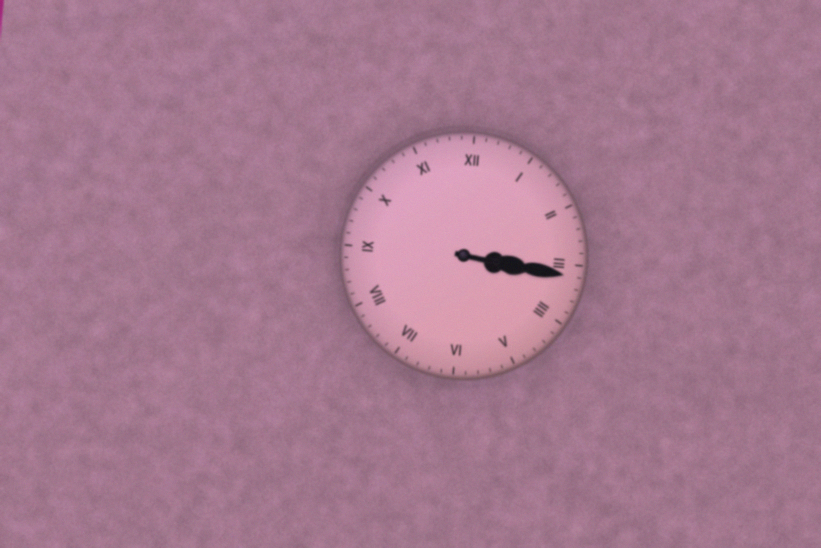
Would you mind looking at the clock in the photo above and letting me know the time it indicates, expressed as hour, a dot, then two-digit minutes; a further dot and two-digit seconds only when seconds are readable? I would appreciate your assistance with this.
3.16
